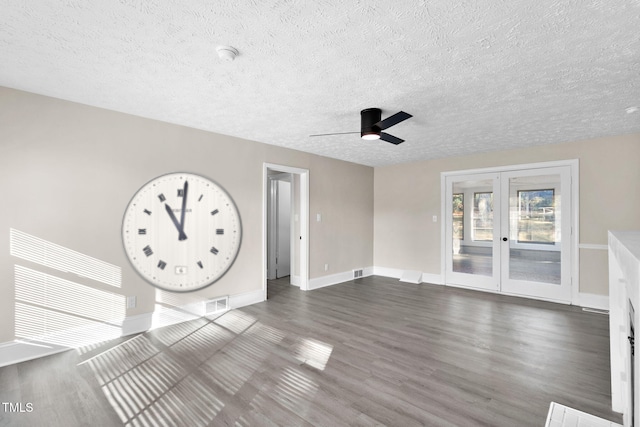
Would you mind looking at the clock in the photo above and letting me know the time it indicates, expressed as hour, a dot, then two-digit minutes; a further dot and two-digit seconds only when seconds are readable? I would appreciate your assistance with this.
11.01
